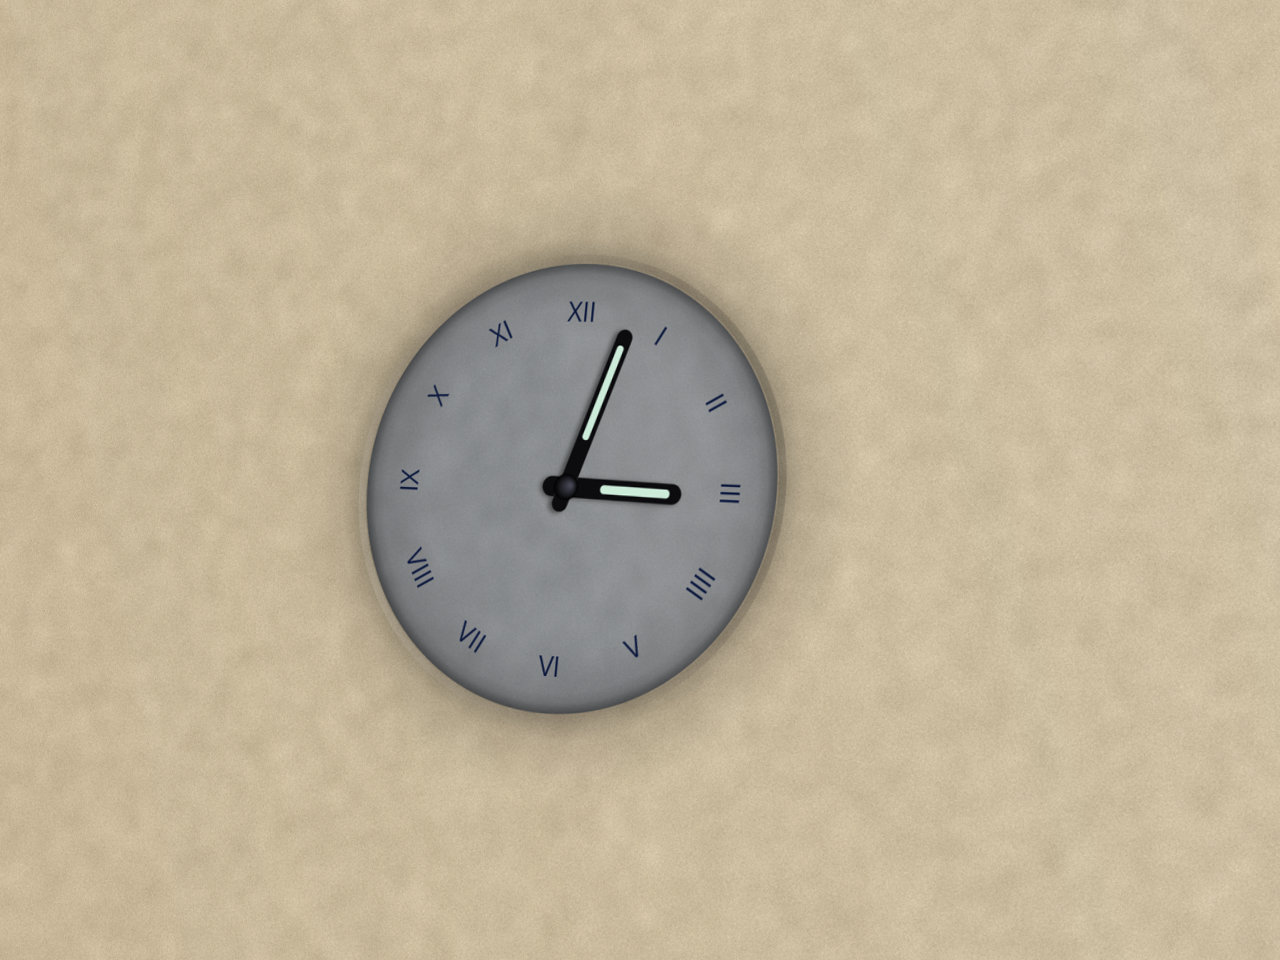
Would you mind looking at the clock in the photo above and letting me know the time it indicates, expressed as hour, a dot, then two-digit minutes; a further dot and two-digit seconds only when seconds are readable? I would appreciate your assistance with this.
3.03
